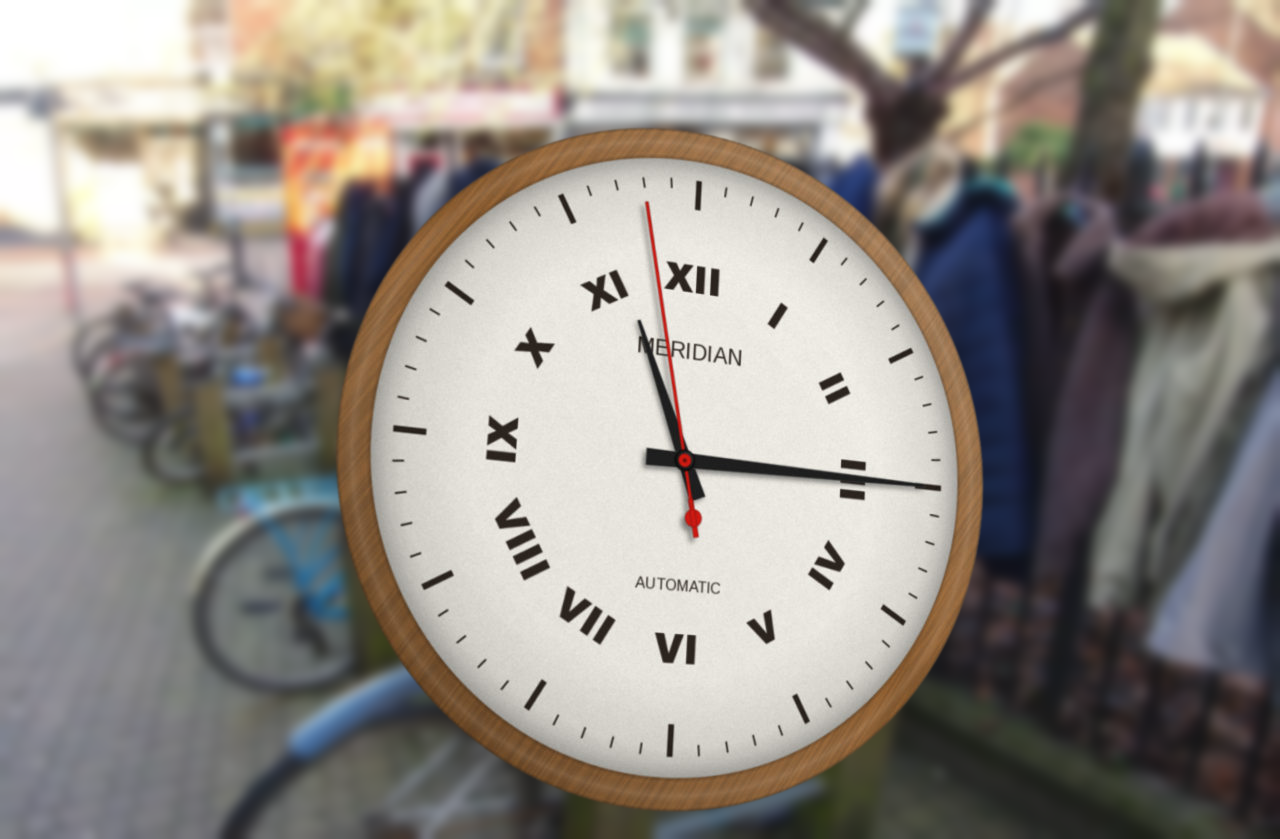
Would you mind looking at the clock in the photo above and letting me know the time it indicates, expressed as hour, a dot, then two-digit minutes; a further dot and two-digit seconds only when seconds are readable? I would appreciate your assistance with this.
11.14.58
